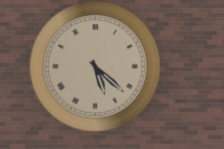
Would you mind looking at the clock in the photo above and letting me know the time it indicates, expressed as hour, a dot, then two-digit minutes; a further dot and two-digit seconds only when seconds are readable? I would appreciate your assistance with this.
5.22
